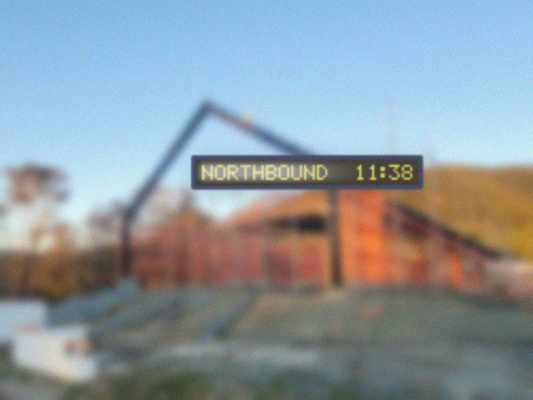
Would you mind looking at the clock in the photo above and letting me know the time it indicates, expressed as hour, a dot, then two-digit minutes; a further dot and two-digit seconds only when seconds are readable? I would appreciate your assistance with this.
11.38
